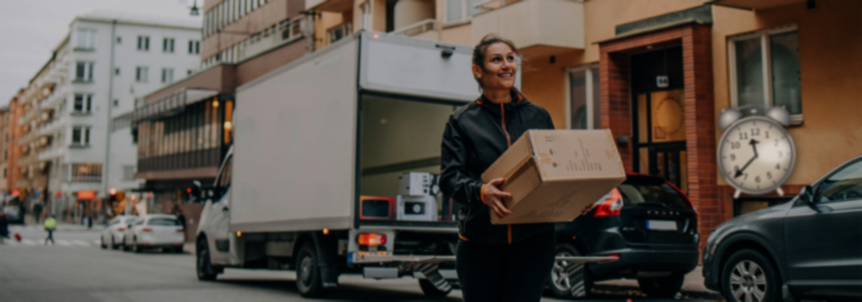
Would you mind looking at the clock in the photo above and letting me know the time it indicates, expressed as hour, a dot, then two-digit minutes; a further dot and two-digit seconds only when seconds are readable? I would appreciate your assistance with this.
11.38
